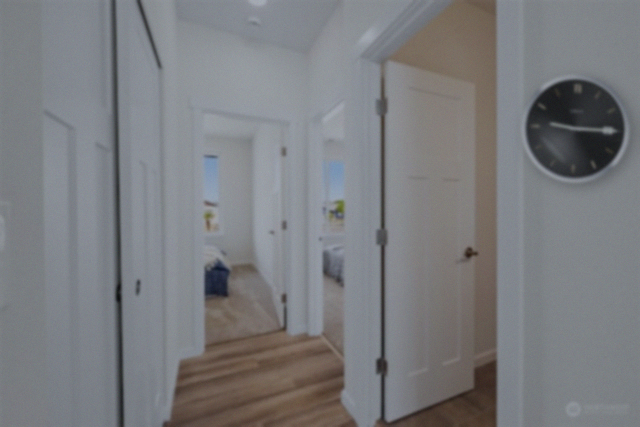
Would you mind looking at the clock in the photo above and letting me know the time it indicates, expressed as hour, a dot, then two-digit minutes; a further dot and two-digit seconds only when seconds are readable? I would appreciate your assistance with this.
9.15
